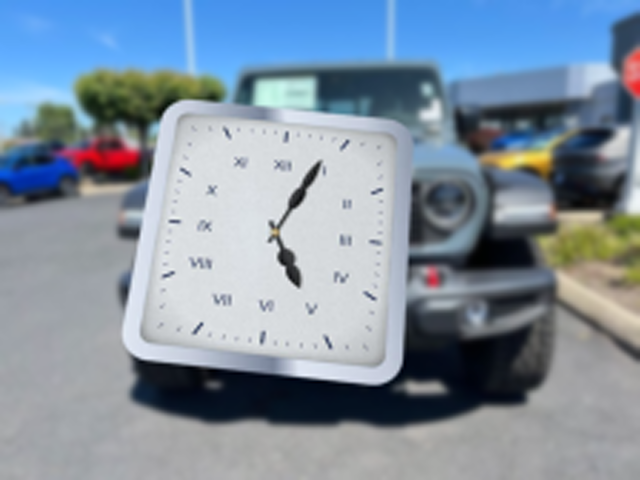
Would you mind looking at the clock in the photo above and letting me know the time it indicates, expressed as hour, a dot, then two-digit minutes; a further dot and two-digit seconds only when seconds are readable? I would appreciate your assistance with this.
5.04
